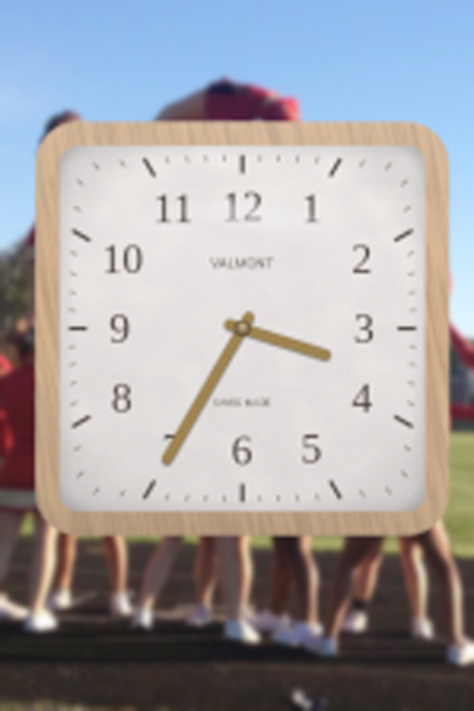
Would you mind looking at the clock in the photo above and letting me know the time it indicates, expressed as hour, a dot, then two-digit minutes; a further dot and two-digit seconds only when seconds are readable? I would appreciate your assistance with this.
3.35
